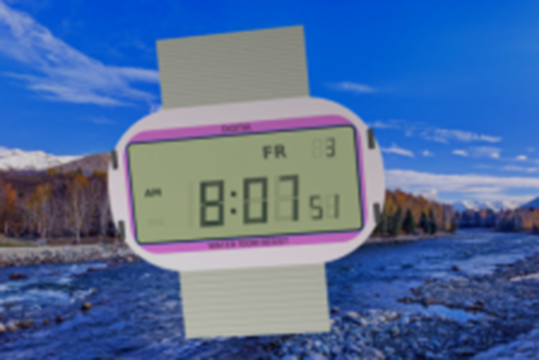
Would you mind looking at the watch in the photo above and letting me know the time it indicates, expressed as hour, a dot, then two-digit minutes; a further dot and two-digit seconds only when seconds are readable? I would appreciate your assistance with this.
8.07.51
